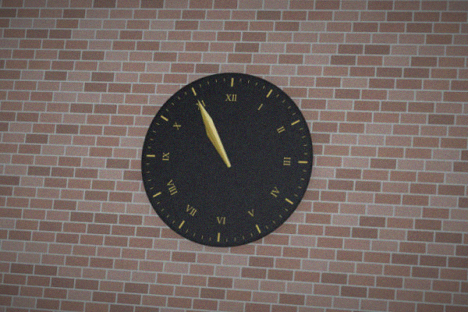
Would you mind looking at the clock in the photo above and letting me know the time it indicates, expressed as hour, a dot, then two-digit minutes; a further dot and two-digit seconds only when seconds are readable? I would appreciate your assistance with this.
10.55
